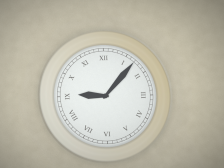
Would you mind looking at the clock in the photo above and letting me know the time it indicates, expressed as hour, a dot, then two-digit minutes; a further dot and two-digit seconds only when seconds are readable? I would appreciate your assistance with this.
9.07
